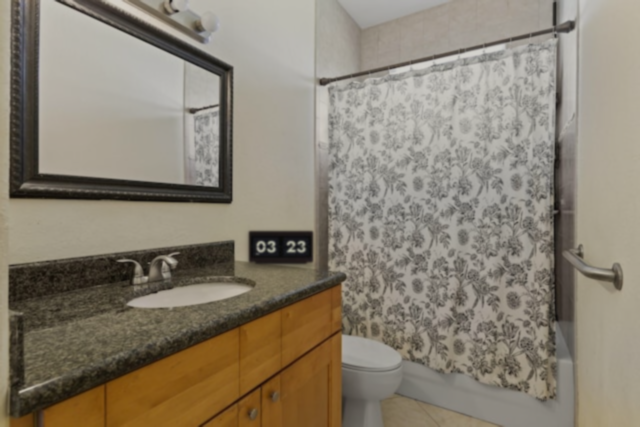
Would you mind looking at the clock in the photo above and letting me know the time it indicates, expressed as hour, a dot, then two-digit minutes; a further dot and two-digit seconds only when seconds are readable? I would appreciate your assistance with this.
3.23
